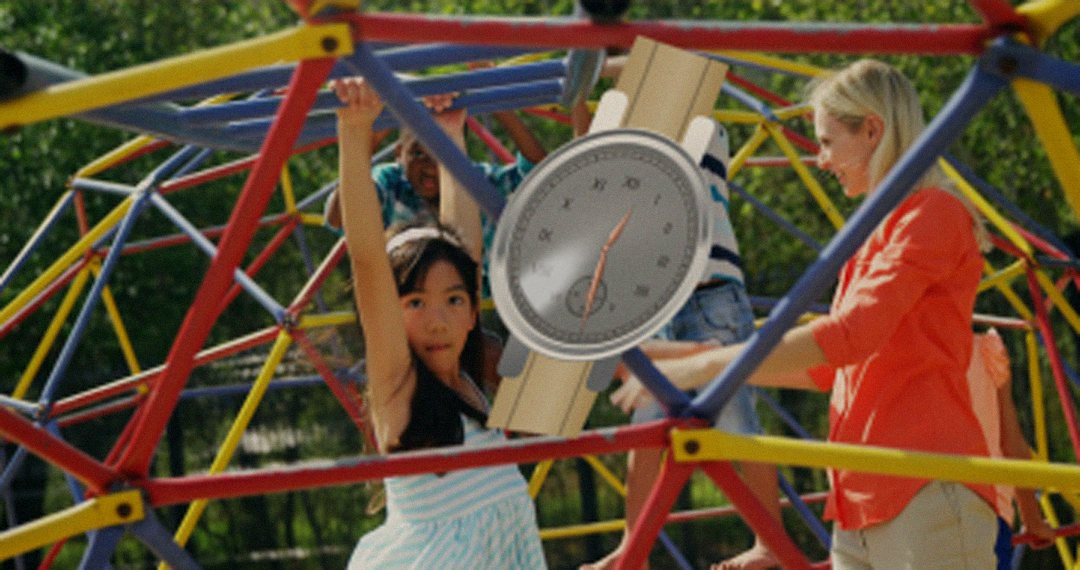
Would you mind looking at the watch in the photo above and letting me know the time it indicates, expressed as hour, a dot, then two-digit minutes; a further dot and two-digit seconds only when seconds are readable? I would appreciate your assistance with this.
12.29
